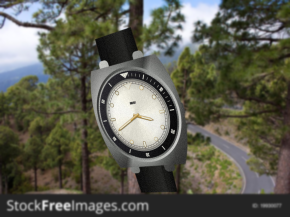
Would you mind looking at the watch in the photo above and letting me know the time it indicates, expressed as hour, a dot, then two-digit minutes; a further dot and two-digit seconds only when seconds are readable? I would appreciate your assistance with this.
3.41
